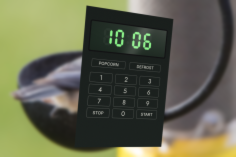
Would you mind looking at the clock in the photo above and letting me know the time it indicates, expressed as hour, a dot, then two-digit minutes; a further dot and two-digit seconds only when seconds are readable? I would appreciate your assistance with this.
10.06
